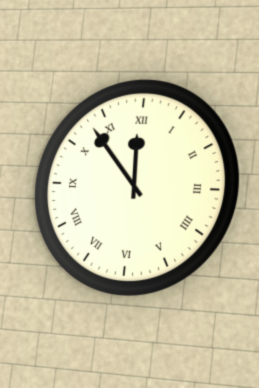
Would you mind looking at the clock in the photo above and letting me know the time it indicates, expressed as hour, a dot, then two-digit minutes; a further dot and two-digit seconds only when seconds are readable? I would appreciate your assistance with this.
11.53
